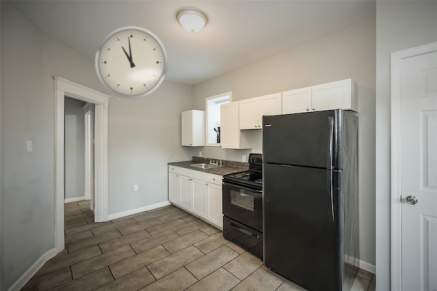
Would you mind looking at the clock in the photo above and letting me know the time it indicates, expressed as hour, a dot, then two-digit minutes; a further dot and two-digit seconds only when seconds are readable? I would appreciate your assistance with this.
10.59
